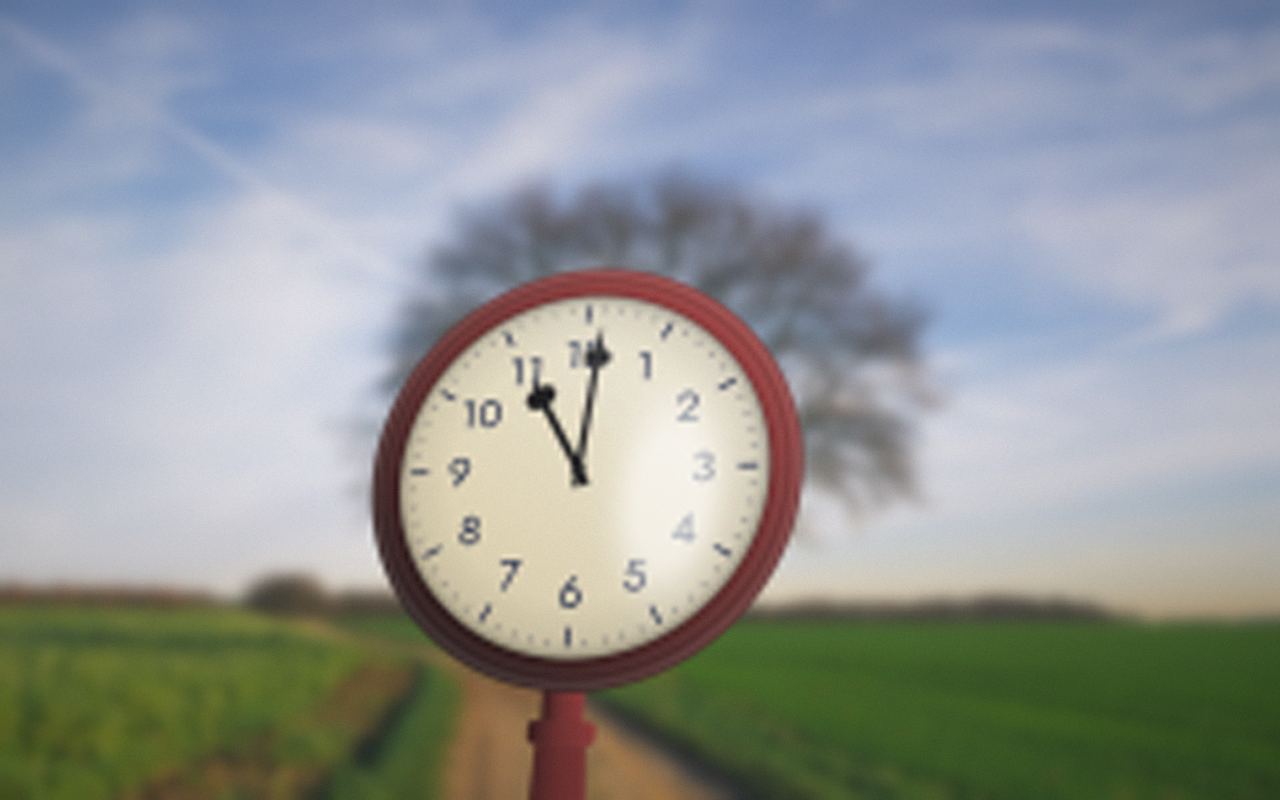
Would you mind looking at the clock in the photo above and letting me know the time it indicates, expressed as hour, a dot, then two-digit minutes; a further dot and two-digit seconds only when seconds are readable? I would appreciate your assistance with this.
11.01
